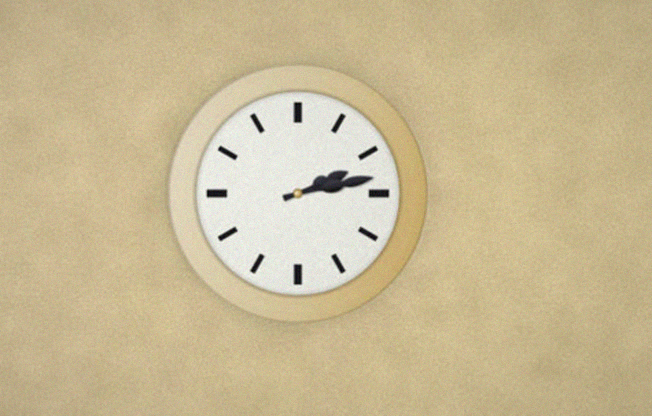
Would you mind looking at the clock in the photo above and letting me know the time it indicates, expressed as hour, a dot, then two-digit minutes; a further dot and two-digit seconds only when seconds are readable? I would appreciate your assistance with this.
2.13
